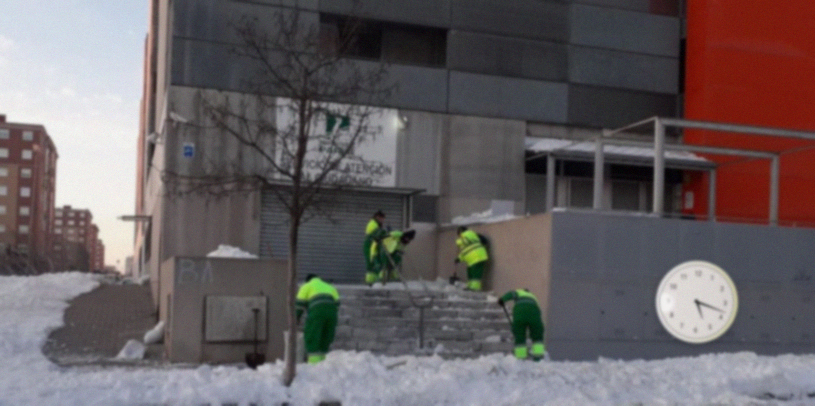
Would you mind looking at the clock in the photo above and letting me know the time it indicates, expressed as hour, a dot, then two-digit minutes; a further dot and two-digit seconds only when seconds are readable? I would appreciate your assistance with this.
5.18
